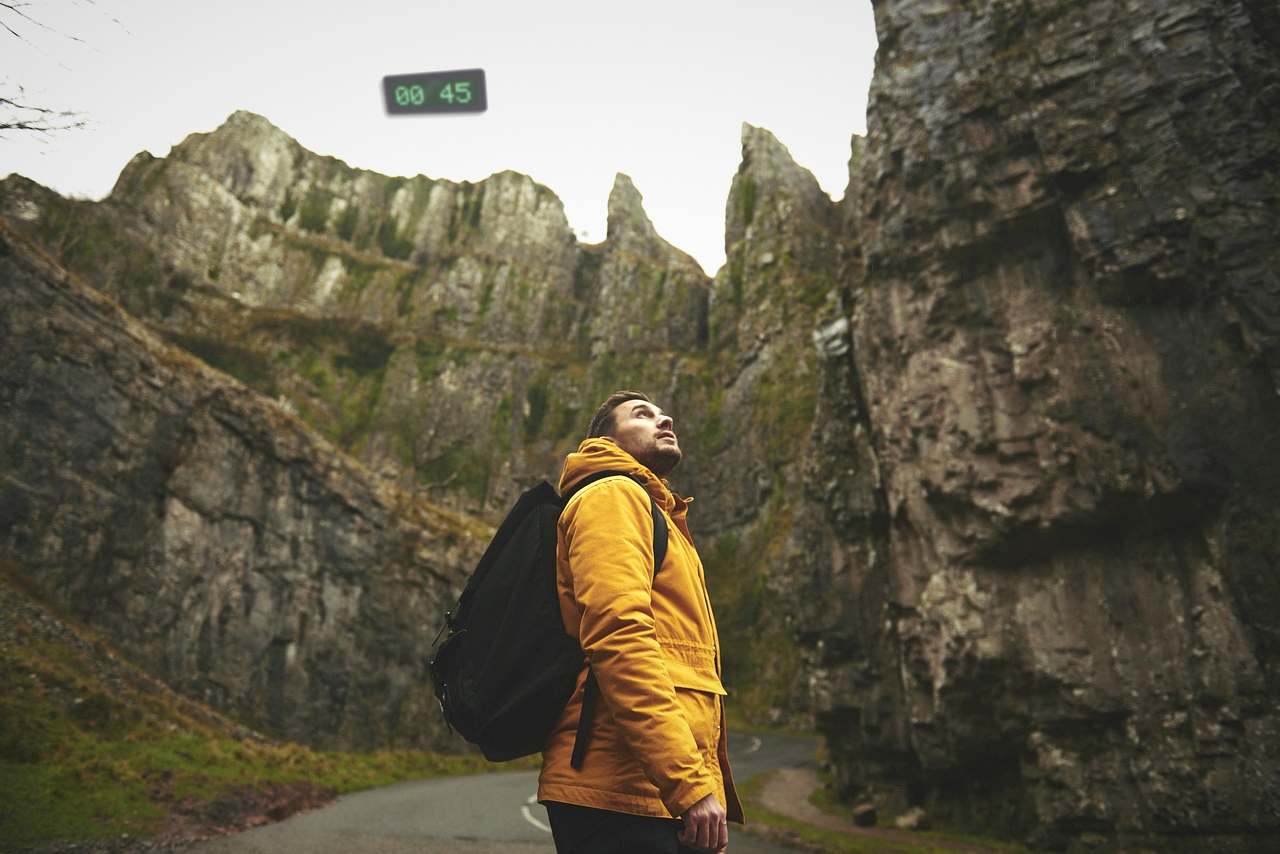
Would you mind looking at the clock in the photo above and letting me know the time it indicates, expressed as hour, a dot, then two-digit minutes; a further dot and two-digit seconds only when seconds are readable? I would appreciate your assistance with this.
0.45
